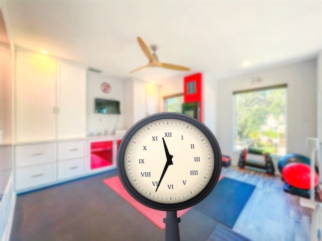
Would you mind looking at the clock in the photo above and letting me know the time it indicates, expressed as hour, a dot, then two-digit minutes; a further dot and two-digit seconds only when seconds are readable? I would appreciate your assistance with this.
11.34
